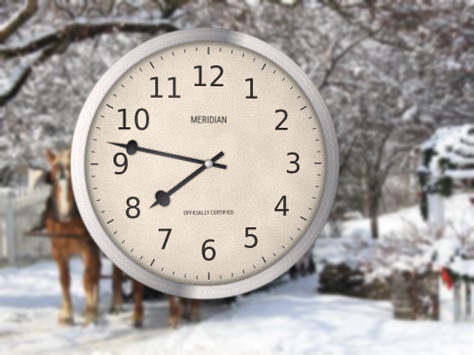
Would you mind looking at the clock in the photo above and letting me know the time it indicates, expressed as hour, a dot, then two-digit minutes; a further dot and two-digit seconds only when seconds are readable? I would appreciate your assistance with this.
7.47
